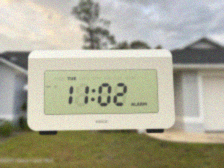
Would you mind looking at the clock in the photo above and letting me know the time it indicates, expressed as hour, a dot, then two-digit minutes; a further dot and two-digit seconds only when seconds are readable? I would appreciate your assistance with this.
11.02
